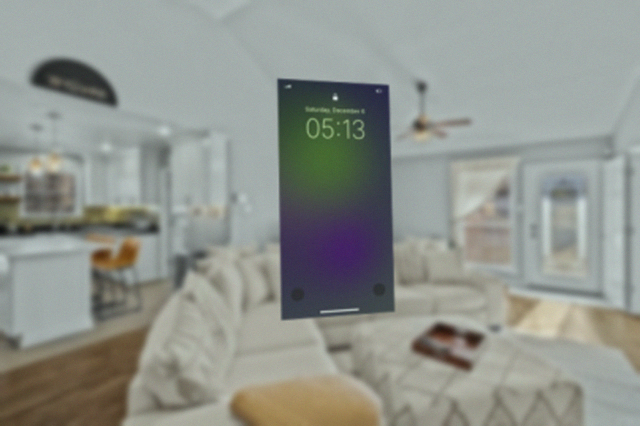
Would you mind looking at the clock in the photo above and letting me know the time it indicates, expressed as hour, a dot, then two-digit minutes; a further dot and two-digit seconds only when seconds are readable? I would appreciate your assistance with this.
5.13
